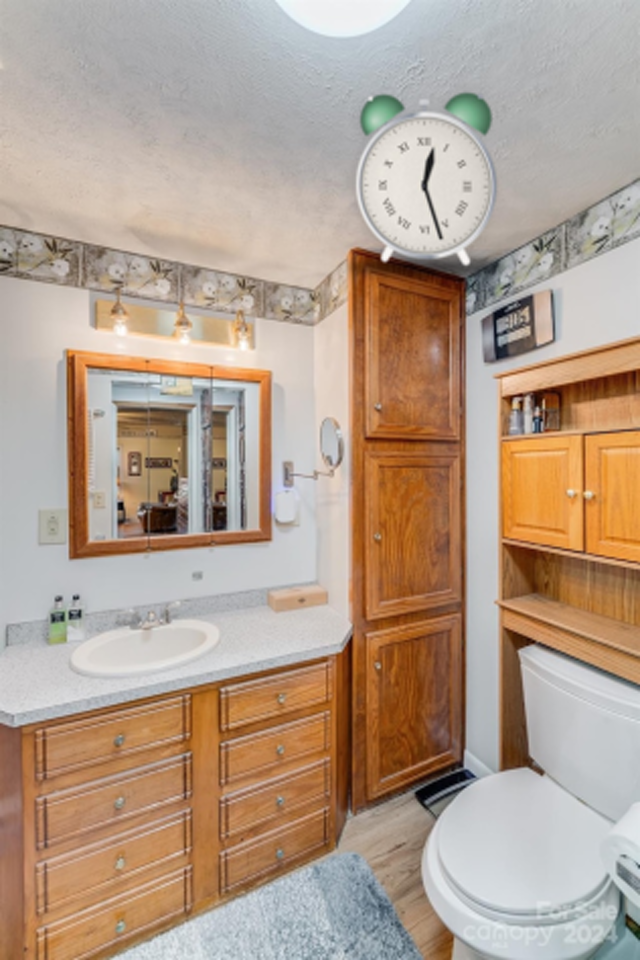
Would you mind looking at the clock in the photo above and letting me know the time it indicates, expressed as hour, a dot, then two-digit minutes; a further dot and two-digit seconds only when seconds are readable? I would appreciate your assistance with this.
12.27
